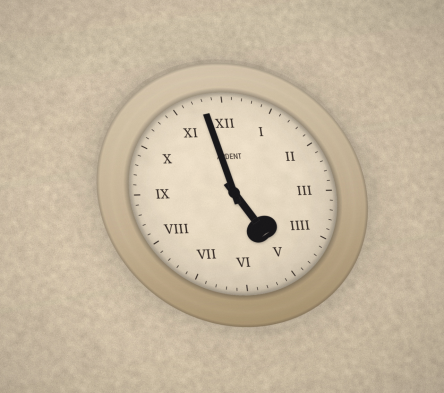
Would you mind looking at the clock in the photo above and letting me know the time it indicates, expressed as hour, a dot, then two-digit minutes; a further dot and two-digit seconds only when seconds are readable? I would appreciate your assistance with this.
4.58
